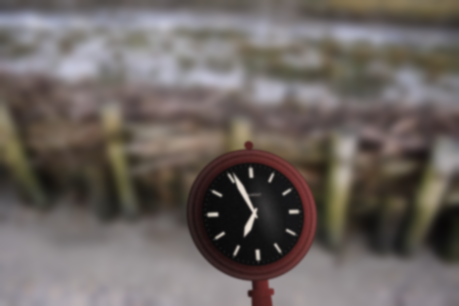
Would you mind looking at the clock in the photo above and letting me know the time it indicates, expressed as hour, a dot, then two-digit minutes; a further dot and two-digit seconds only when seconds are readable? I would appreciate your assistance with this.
6.56
